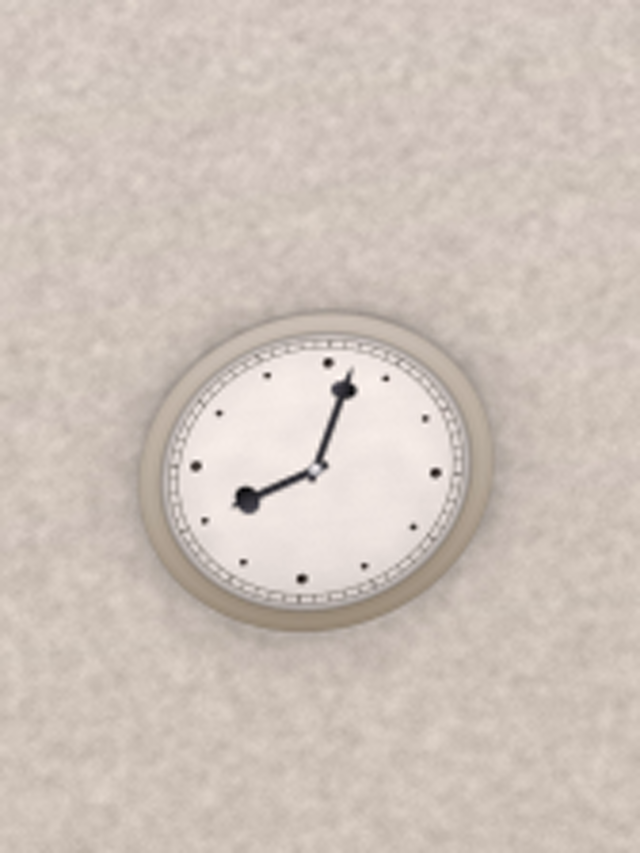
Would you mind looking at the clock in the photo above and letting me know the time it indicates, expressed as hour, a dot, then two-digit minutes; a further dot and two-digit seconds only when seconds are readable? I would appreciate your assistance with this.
8.02
